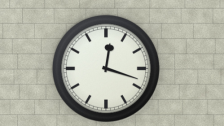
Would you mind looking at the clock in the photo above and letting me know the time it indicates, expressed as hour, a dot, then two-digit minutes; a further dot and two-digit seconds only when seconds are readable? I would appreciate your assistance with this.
12.18
